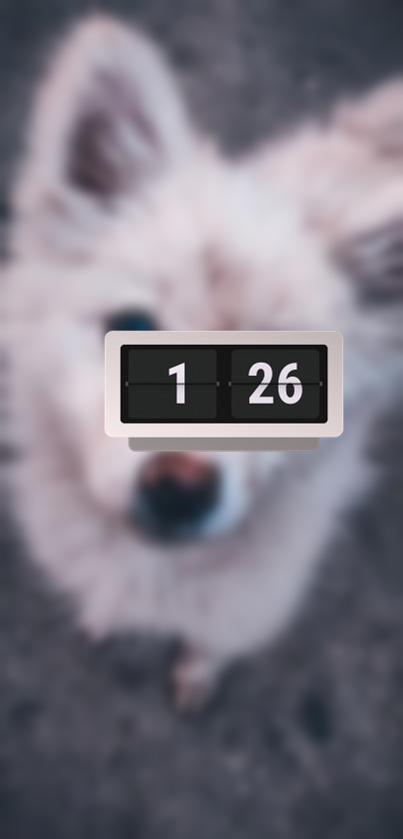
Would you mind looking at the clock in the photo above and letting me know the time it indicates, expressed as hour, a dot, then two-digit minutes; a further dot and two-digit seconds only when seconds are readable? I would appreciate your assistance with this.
1.26
